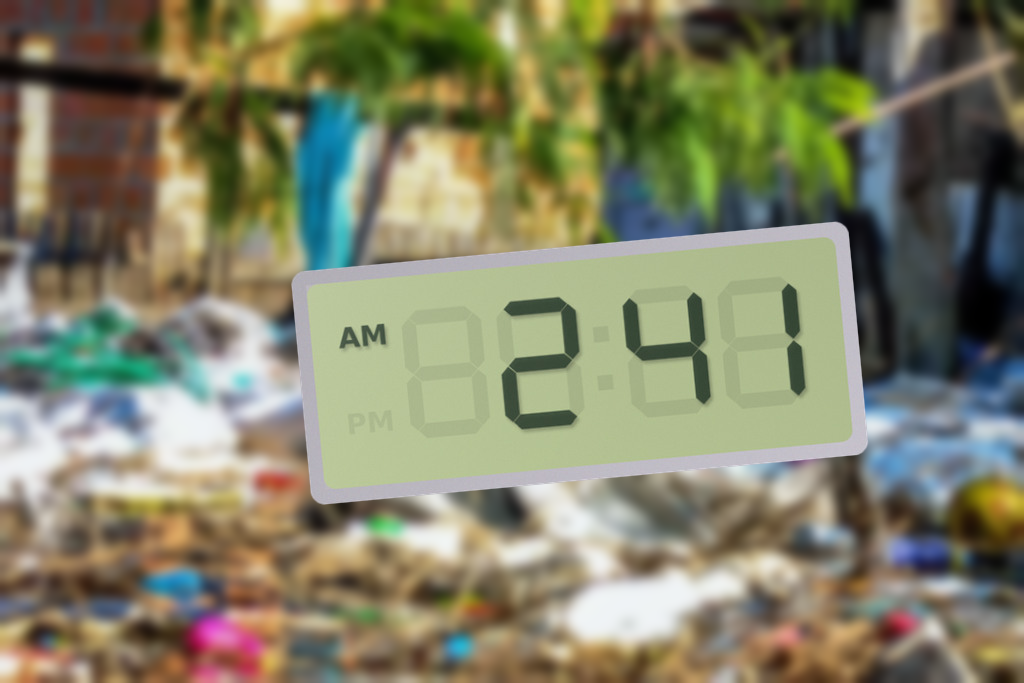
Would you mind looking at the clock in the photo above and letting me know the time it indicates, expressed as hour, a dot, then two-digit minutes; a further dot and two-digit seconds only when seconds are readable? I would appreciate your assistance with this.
2.41
